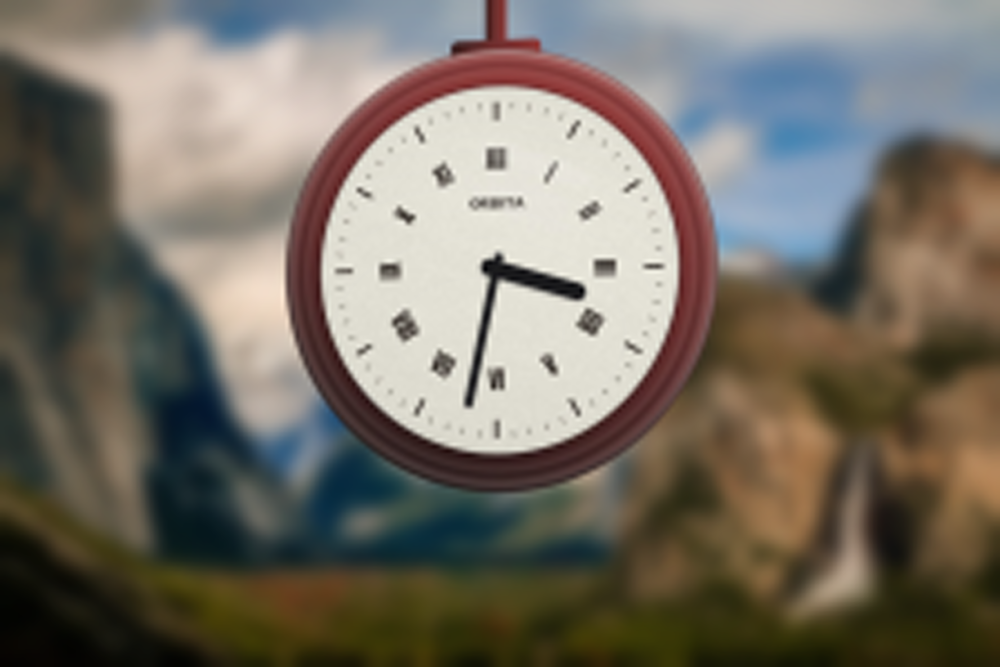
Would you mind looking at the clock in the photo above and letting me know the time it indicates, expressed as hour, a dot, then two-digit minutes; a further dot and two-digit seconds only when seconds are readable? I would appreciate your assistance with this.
3.32
